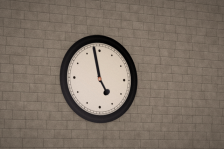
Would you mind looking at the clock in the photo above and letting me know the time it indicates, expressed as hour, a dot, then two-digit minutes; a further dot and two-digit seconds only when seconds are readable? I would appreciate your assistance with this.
4.58
